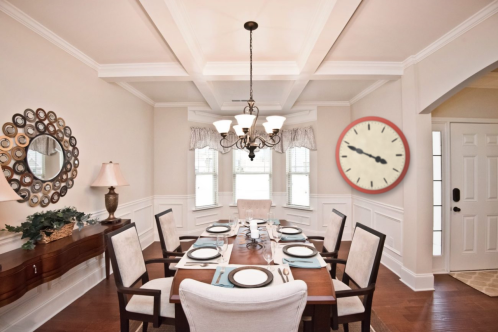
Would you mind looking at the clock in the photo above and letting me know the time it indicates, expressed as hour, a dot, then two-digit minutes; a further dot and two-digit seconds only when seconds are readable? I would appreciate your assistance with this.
3.49
